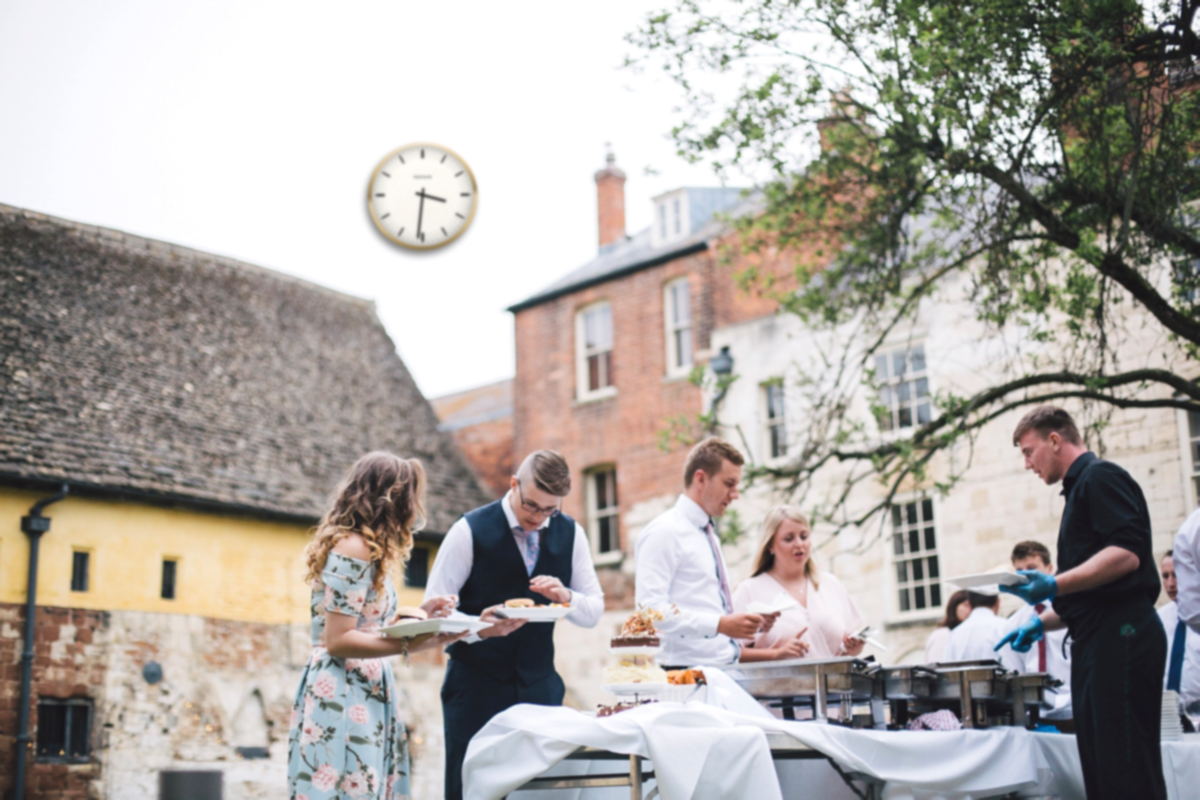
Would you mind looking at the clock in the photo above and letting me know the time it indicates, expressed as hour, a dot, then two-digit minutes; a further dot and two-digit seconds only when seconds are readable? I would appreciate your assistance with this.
3.31
